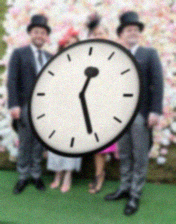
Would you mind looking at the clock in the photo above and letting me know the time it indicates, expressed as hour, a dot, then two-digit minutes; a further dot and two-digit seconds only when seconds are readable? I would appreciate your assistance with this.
12.26
